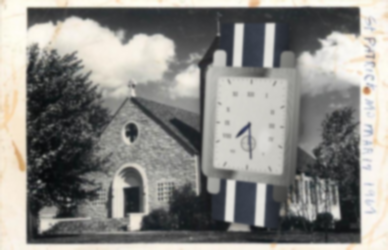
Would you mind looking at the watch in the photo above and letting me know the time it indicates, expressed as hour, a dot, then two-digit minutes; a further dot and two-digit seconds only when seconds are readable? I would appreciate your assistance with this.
7.29
